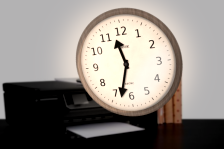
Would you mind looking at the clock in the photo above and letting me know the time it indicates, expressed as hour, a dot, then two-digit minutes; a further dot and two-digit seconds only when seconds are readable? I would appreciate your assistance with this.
11.33
